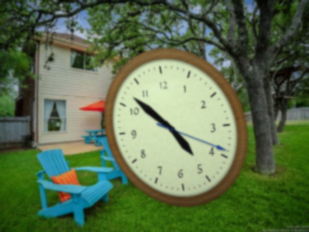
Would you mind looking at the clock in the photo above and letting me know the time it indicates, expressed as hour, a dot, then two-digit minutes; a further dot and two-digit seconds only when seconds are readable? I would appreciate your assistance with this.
4.52.19
